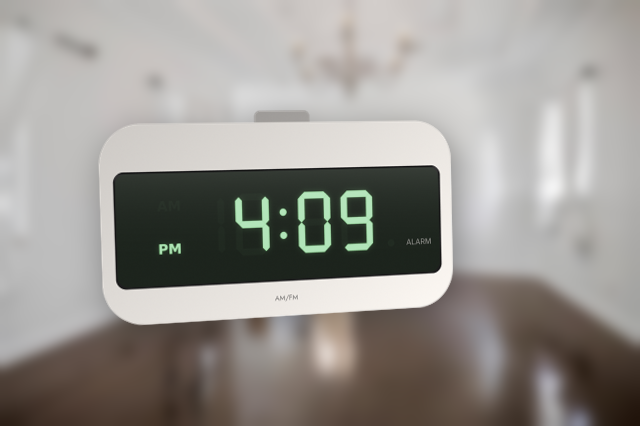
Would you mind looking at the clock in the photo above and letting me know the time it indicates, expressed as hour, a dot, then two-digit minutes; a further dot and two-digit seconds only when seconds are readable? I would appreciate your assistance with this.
4.09
